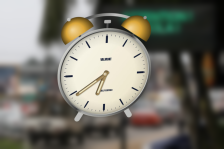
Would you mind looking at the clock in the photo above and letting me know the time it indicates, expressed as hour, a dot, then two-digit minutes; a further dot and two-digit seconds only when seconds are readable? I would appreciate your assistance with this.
6.39
